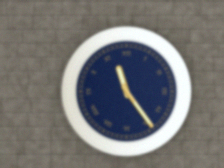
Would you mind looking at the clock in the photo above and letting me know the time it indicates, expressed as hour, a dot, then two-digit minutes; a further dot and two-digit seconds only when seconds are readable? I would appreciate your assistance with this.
11.24
